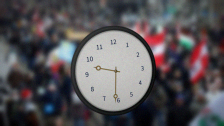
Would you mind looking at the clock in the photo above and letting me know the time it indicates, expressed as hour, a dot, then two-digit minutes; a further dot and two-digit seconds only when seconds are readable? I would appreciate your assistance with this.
9.31
